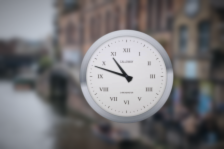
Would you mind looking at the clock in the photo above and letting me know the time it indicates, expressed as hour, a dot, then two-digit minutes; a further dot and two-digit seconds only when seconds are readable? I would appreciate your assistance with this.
10.48
